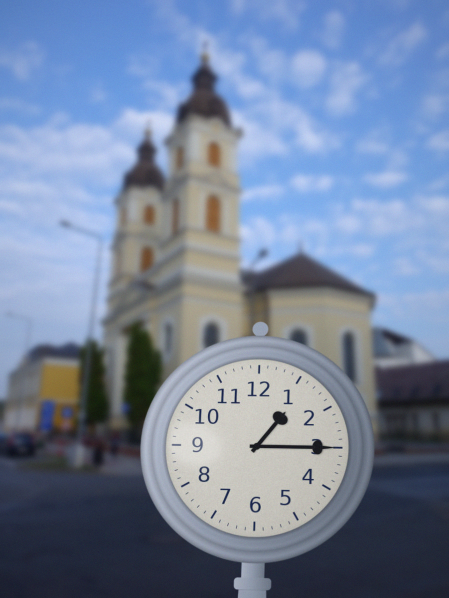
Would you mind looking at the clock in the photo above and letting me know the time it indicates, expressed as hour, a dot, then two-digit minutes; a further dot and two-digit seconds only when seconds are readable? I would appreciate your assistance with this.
1.15
